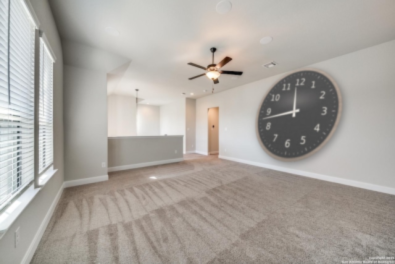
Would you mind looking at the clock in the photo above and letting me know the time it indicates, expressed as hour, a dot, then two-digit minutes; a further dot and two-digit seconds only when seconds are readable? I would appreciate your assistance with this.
11.43
